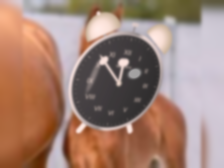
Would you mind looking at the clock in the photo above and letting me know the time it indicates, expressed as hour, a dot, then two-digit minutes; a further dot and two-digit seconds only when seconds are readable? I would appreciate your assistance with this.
11.52
